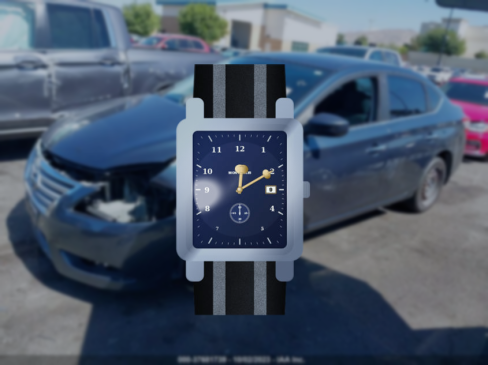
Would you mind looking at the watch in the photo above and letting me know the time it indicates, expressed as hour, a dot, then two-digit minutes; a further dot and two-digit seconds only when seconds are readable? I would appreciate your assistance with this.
12.10
